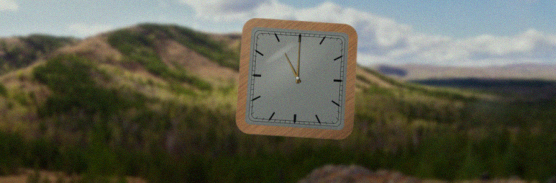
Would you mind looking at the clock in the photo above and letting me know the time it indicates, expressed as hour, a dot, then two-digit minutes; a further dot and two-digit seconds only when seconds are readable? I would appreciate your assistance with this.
11.00
